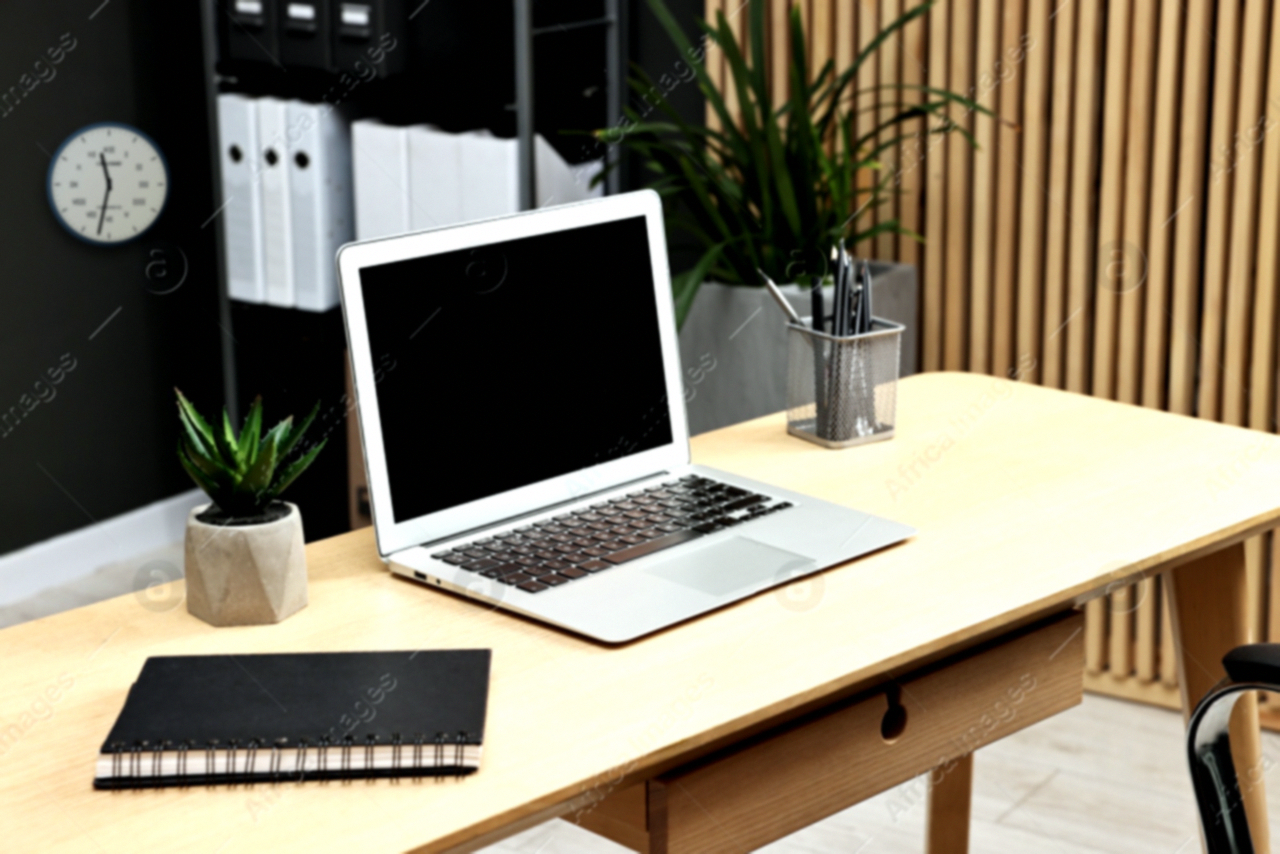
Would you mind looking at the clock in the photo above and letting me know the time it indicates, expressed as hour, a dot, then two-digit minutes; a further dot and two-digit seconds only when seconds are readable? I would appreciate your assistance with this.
11.32
